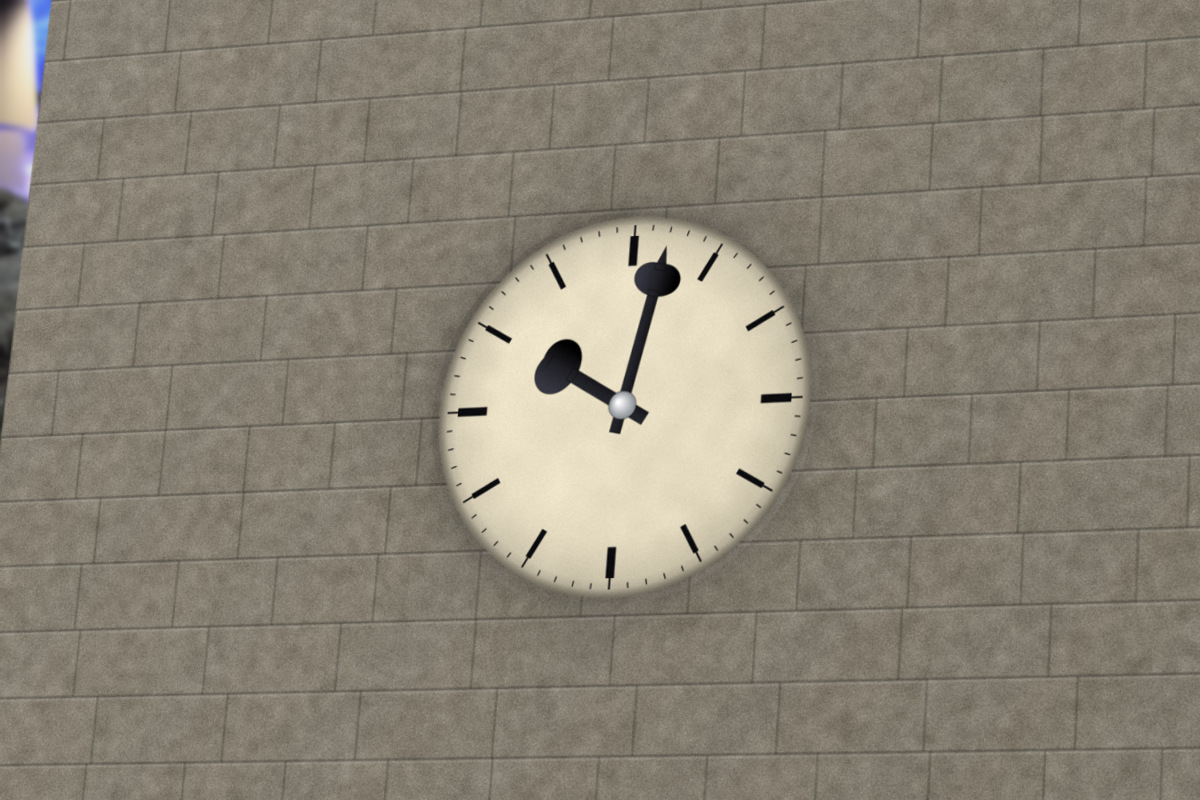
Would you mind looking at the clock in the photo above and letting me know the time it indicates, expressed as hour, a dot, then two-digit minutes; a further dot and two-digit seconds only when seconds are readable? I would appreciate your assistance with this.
10.02
